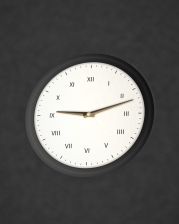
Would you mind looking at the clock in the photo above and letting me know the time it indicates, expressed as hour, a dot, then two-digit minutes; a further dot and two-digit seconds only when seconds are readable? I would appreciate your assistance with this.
9.12
